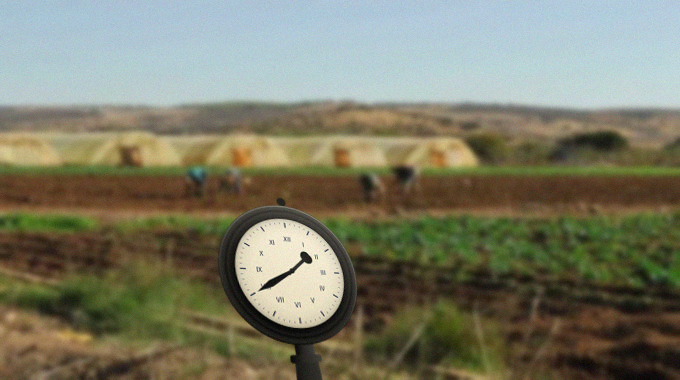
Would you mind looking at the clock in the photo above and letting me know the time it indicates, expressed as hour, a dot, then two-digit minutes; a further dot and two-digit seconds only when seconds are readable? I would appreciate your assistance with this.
1.40
